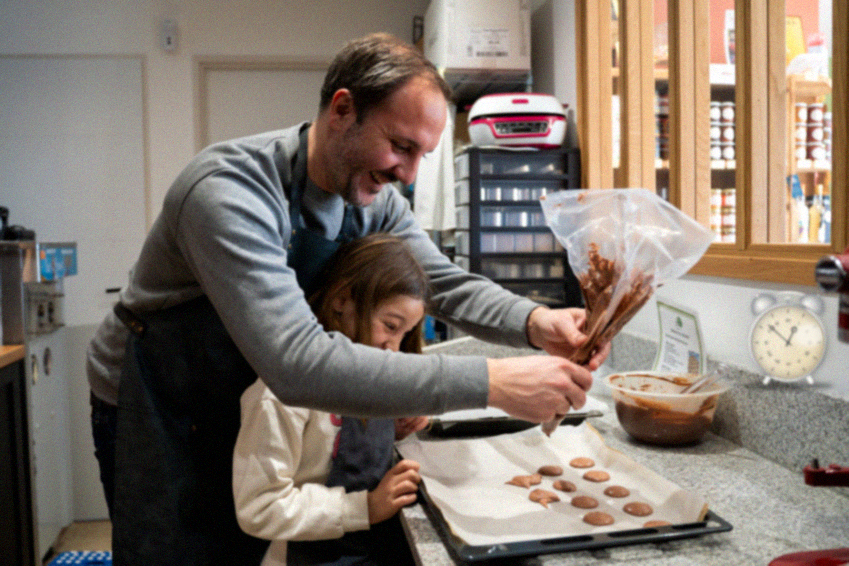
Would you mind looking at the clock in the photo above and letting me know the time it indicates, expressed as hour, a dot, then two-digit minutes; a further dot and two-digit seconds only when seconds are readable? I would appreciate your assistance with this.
12.52
